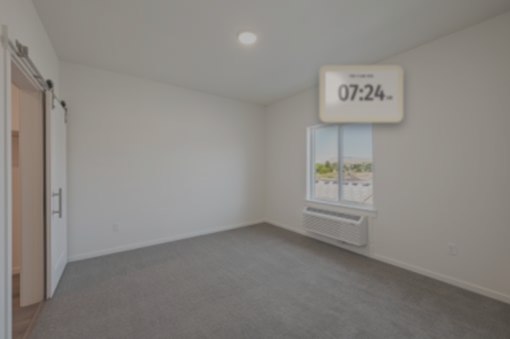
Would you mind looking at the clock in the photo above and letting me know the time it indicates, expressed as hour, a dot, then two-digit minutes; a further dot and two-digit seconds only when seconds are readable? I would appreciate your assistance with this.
7.24
